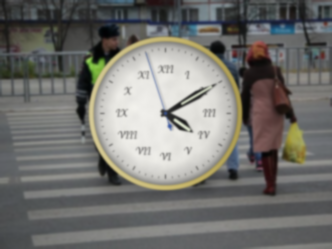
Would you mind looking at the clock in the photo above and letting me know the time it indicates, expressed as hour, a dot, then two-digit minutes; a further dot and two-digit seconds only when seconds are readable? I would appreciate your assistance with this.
4.09.57
